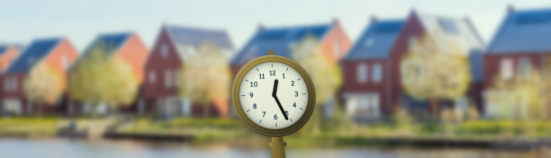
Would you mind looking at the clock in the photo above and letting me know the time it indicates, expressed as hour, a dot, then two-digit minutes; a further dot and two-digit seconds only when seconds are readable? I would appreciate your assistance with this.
12.26
